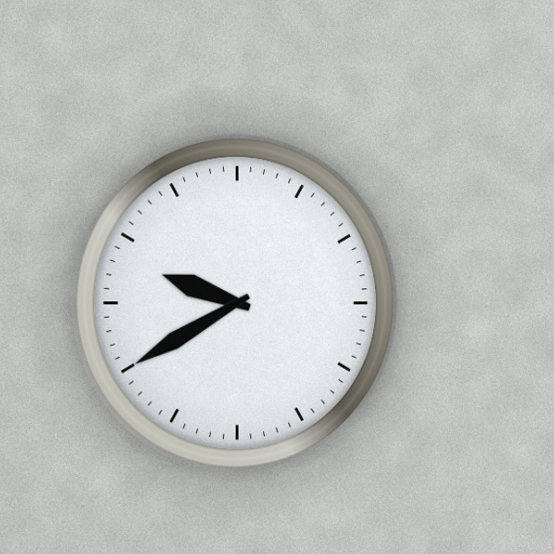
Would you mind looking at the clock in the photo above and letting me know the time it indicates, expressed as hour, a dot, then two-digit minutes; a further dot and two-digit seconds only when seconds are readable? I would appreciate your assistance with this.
9.40
